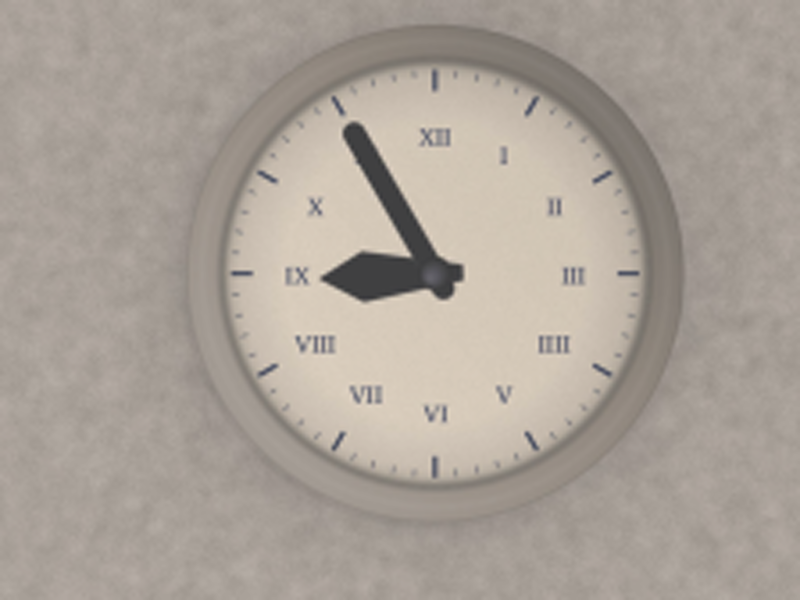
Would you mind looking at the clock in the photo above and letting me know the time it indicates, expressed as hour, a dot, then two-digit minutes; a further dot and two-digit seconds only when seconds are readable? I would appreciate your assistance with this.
8.55
